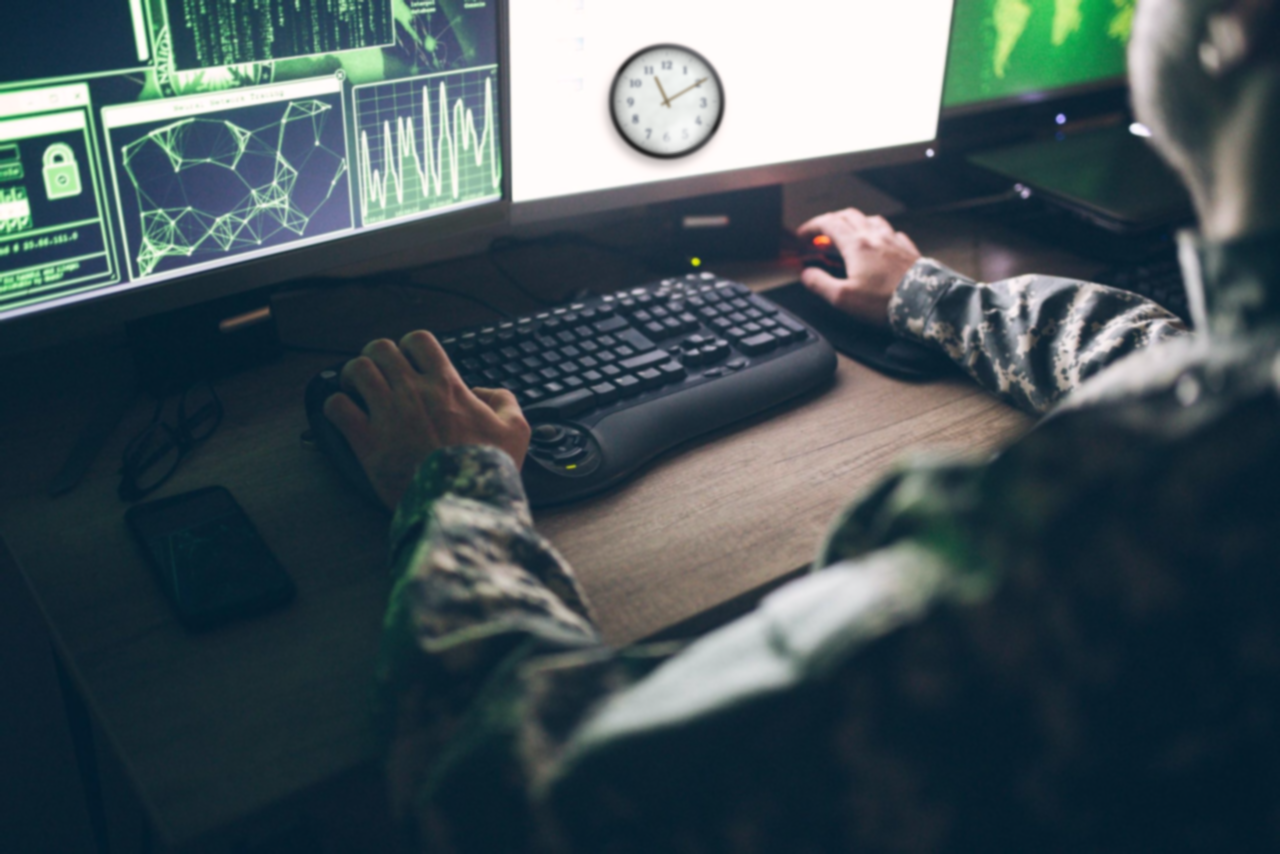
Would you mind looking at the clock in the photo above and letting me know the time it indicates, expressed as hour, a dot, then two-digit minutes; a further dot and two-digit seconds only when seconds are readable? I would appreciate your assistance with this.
11.10
